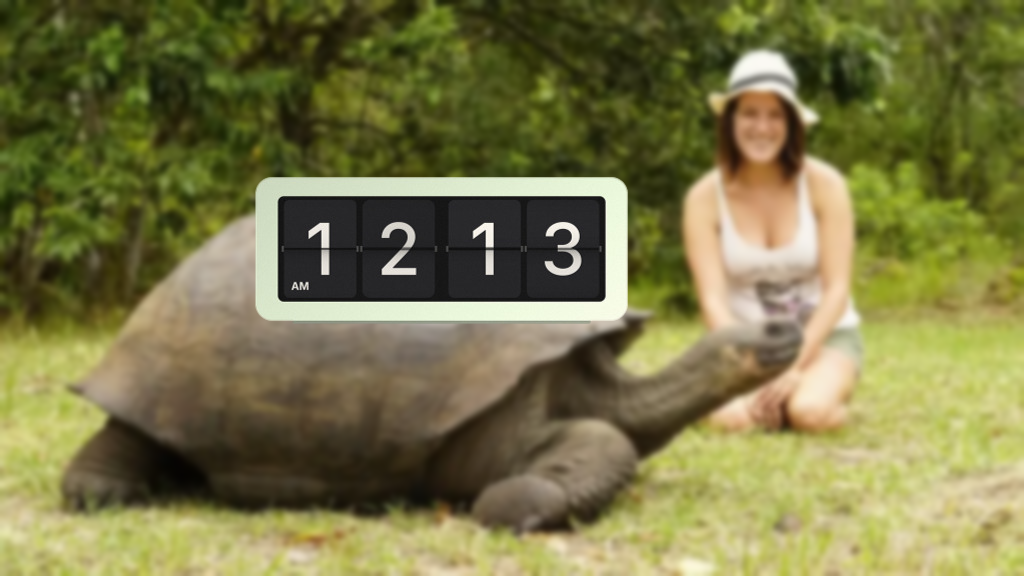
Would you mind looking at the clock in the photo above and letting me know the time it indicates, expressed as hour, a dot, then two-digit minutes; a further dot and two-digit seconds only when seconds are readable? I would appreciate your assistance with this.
12.13
